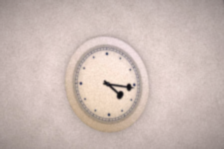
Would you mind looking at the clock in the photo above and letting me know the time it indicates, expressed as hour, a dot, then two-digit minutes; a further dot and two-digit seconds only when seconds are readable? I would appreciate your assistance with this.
4.16
